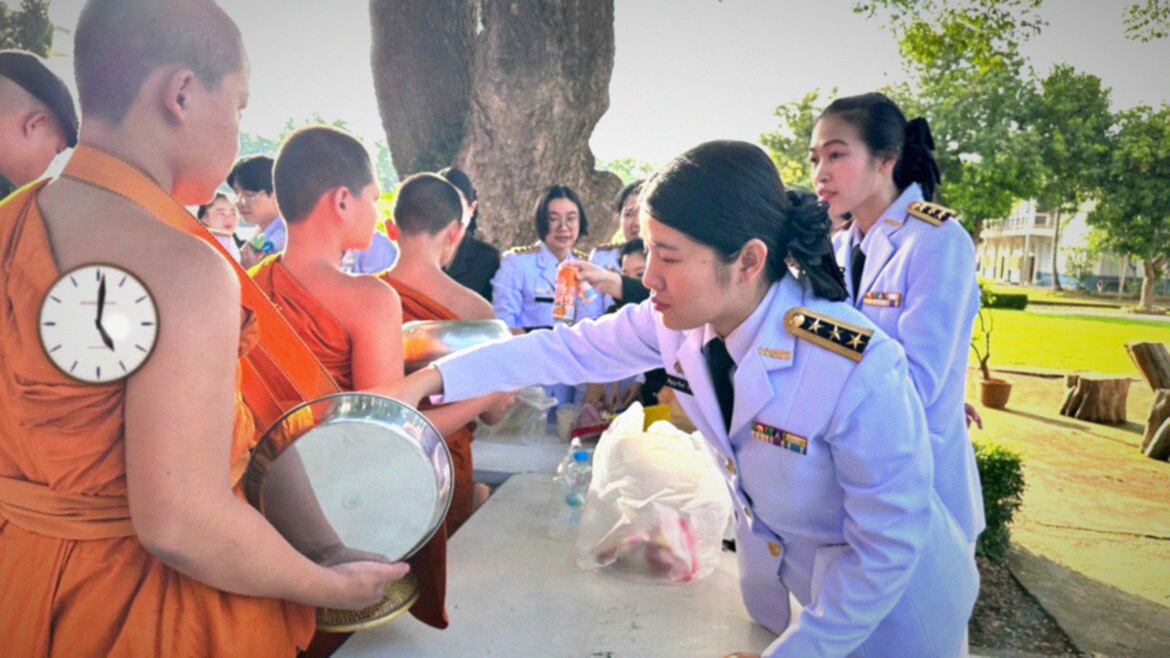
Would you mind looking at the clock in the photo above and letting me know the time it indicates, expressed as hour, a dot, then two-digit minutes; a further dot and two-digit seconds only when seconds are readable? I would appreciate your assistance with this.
5.01
